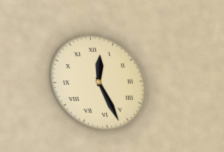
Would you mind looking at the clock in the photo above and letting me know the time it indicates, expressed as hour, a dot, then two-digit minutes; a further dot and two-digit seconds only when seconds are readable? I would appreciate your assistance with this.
12.27
